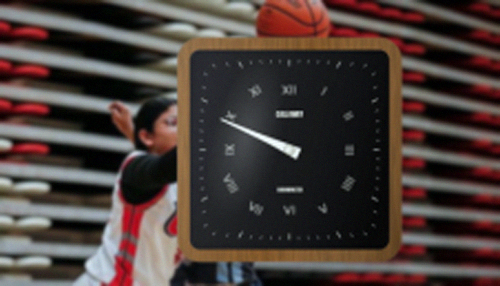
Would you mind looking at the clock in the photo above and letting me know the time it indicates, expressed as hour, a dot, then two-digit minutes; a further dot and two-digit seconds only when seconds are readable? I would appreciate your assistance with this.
9.49
